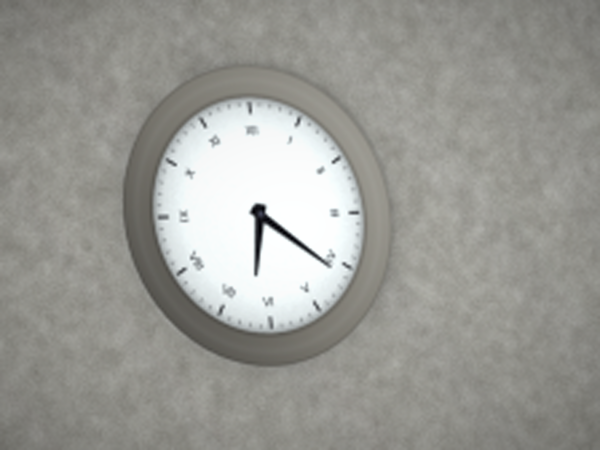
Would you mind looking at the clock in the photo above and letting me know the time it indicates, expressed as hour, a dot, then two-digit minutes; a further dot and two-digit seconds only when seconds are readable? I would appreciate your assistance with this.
6.21
